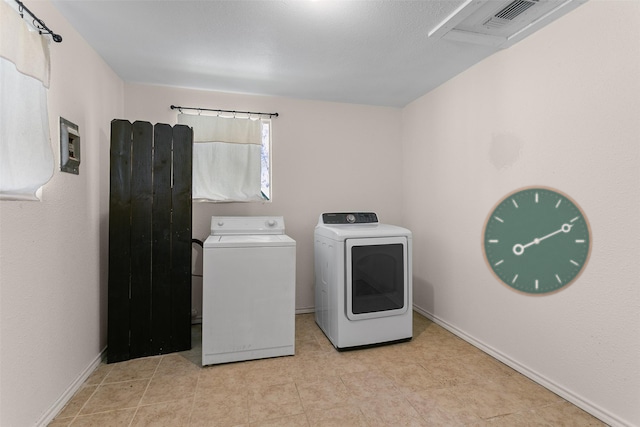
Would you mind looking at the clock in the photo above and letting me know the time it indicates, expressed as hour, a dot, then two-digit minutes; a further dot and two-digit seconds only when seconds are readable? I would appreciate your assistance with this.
8.11
